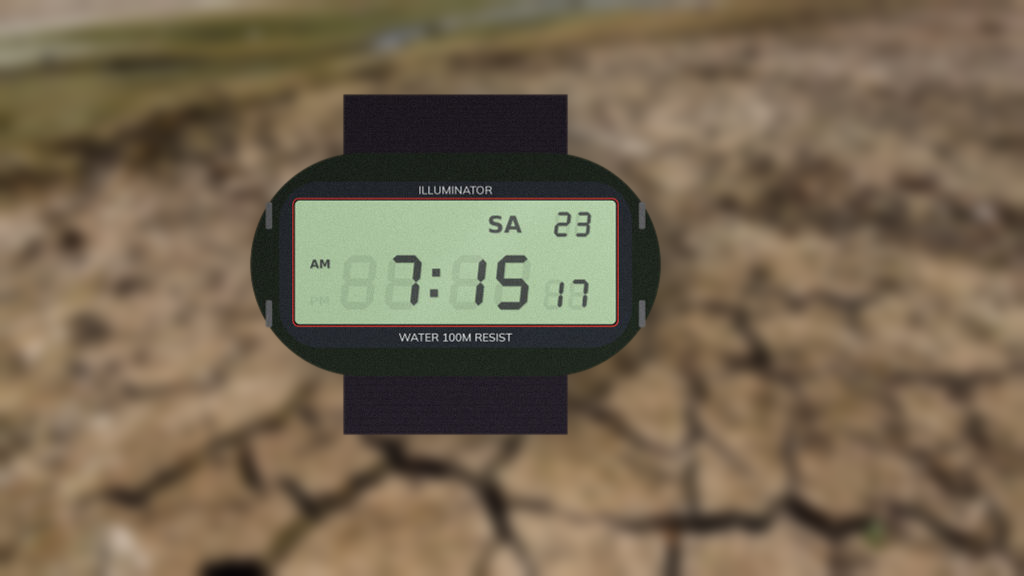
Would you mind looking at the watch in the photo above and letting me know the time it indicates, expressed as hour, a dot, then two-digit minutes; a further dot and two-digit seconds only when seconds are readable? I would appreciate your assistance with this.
7.15.17
